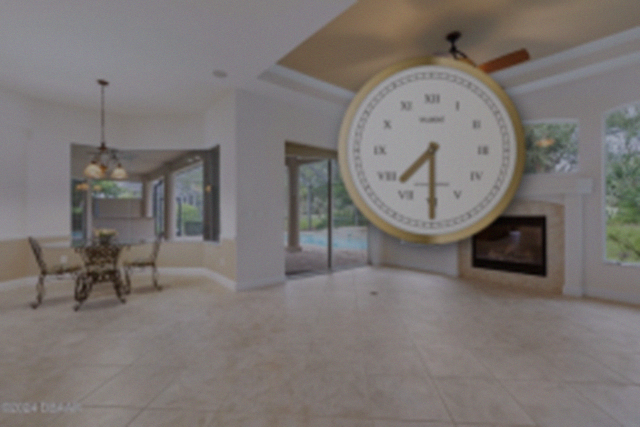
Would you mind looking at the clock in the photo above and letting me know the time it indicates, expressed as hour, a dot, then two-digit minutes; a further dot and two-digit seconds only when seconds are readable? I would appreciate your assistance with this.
7.30
